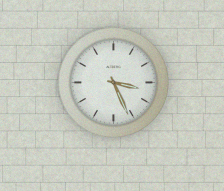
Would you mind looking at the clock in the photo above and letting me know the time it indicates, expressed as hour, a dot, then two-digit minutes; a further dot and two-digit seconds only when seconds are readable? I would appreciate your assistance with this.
3.26
